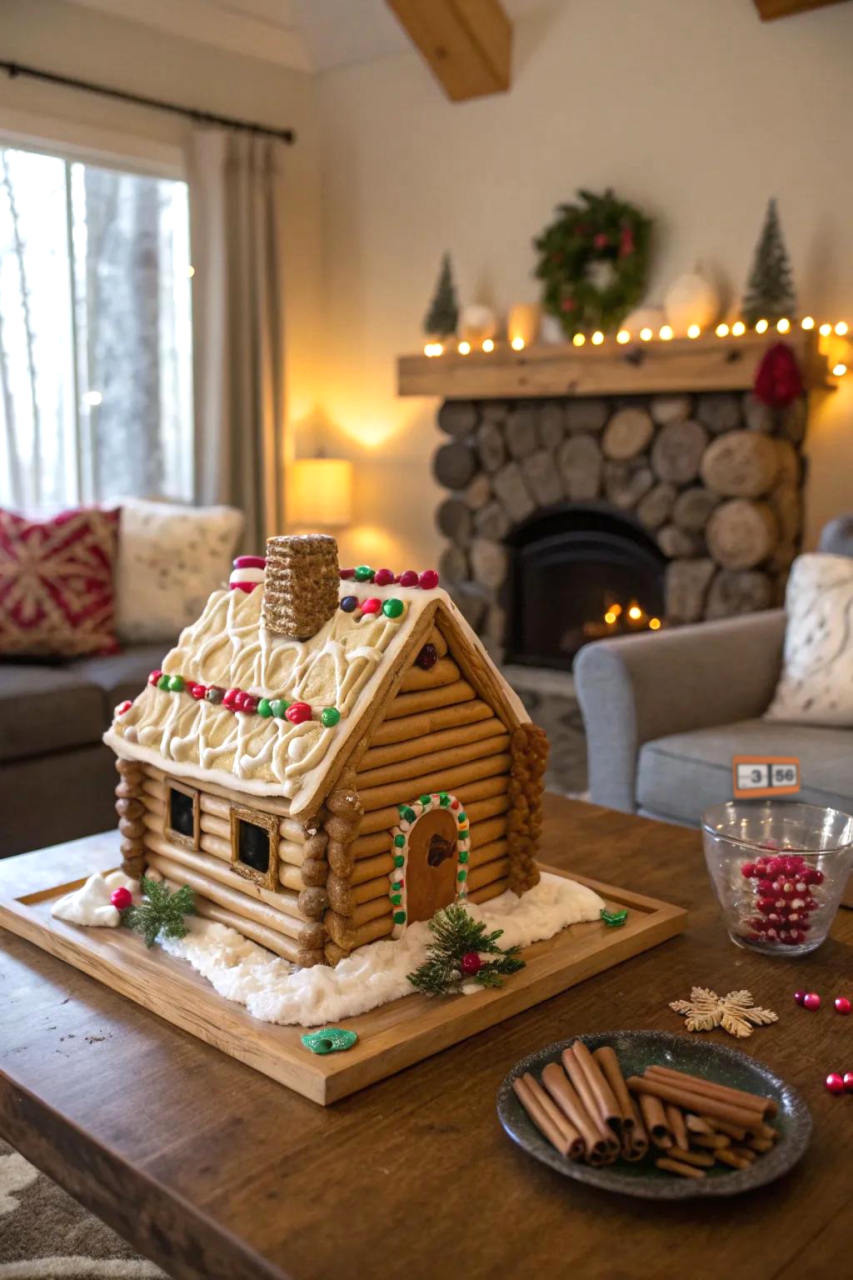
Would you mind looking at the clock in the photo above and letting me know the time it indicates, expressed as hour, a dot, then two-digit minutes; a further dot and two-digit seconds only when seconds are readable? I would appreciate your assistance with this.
3.56
